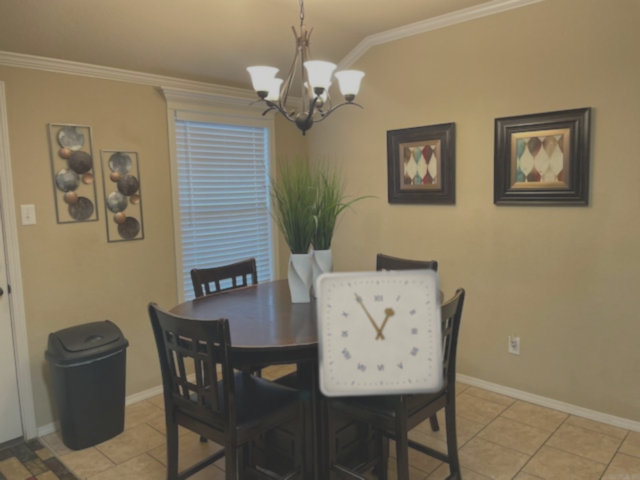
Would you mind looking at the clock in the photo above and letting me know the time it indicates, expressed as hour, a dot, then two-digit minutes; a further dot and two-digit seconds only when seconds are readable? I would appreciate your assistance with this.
12.55
